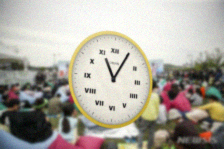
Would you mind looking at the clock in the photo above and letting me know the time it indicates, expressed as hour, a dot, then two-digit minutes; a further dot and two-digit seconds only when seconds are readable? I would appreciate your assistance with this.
11.05
